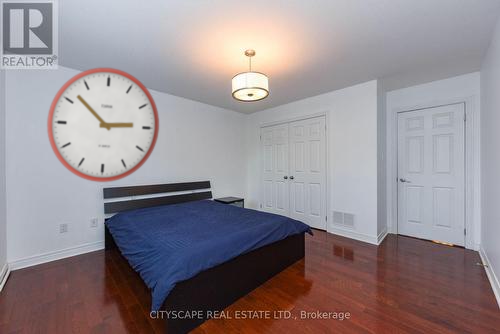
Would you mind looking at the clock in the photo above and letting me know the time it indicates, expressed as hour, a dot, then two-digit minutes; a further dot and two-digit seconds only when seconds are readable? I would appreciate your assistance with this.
2.52
